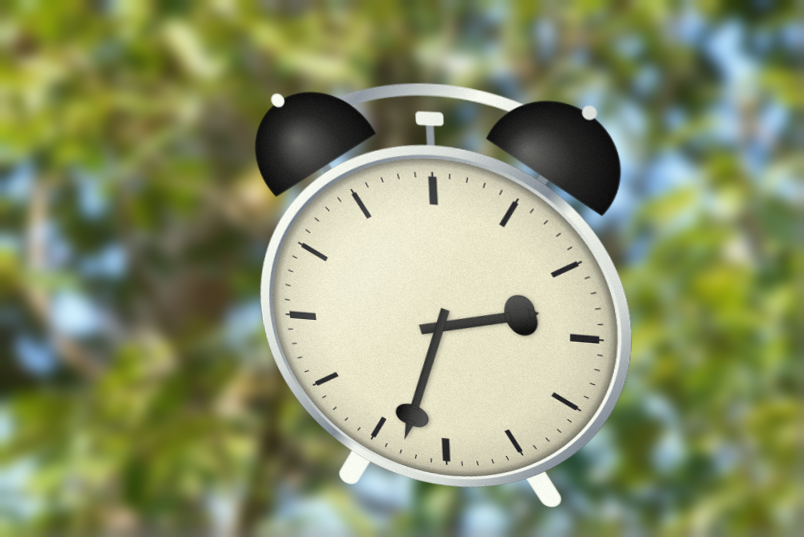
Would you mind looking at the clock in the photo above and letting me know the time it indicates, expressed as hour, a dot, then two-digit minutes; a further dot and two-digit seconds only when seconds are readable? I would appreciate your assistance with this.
2.33
